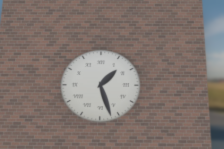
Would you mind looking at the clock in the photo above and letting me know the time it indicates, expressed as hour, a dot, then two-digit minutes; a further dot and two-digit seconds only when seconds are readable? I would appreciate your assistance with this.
1.27
